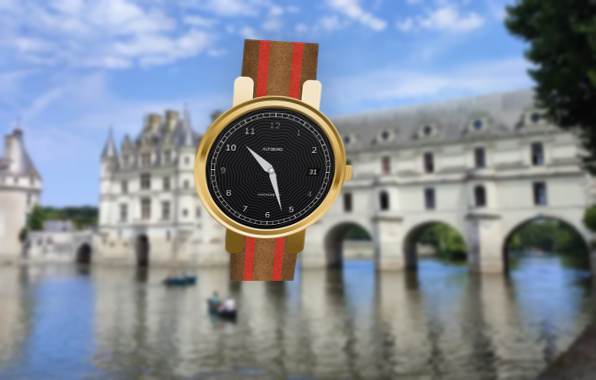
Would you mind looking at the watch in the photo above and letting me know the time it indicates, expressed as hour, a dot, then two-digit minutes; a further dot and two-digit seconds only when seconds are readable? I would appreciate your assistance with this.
10.27
